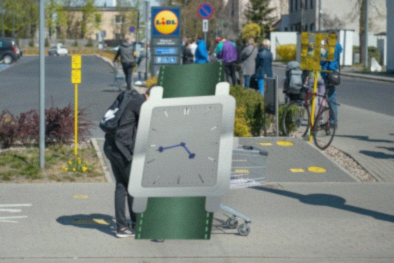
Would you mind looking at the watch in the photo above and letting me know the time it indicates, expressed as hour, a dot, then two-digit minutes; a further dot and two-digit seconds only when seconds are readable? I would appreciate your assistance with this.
4.43
